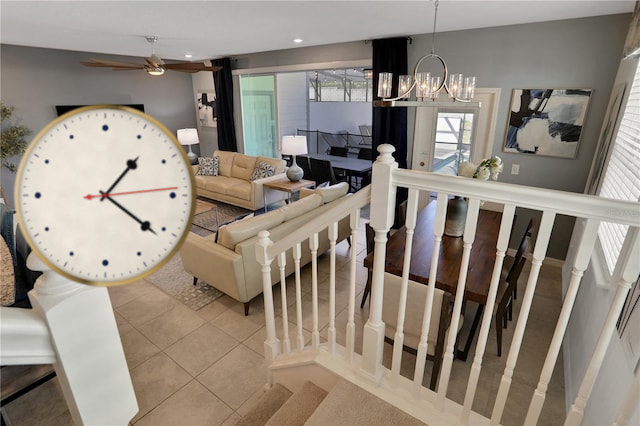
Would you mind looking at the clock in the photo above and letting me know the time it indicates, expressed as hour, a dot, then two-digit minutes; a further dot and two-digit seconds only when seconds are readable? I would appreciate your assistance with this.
1.21.14
